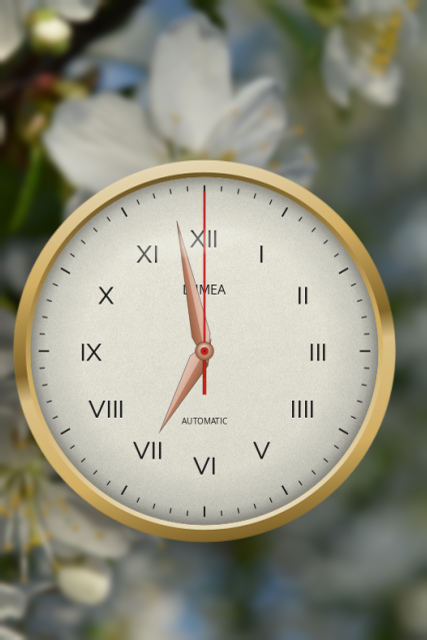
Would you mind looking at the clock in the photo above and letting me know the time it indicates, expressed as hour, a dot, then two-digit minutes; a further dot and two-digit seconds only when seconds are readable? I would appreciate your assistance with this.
6.58.00
